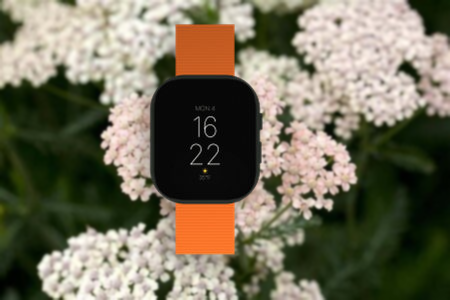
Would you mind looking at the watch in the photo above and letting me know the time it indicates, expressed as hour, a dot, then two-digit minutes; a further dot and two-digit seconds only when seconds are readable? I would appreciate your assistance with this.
16.22
